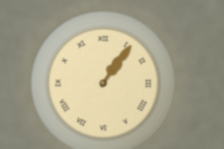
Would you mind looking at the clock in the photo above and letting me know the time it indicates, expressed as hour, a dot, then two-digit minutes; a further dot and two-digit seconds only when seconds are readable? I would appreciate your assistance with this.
1.06
